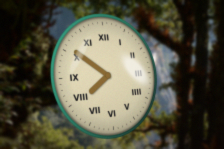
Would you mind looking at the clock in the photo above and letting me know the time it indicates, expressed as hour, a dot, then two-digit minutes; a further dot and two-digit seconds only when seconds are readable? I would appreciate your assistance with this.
7.51
